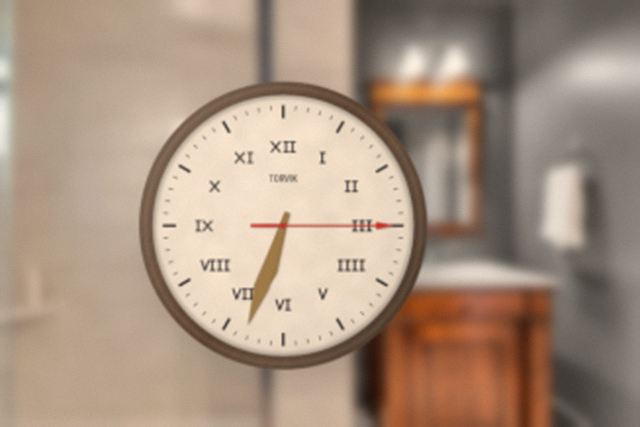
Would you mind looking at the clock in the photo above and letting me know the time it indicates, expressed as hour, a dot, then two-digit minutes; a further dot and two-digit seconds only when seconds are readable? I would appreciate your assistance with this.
6.33.15
